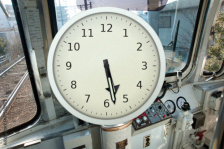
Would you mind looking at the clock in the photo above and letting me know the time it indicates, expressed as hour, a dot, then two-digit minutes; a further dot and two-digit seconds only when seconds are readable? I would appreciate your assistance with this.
5.28
